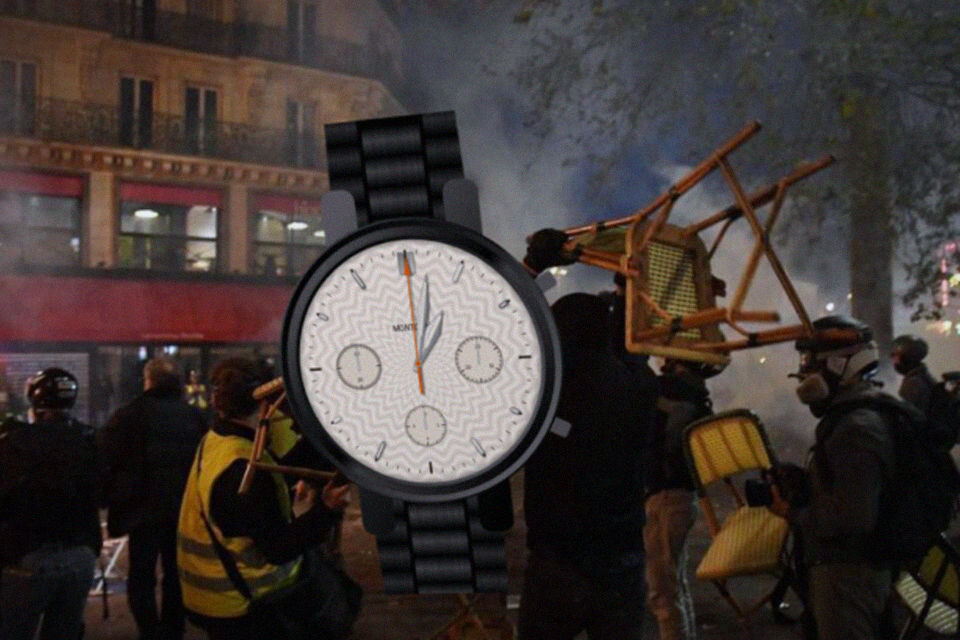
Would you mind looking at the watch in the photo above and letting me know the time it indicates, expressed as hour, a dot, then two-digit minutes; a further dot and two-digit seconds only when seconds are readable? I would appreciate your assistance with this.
1.02
